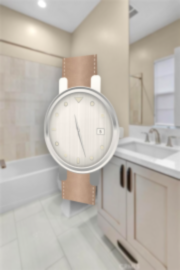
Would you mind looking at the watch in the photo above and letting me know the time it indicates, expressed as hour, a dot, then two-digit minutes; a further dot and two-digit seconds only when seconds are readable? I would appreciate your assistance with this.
11.27
